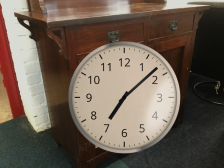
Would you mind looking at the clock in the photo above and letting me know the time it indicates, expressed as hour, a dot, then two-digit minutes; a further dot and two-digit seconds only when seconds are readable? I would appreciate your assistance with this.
7.08
